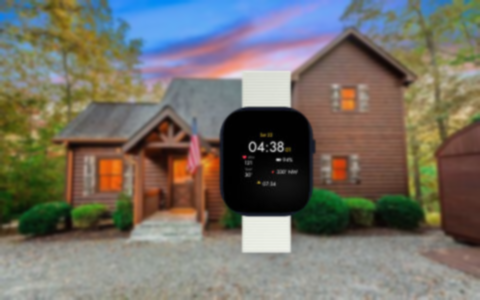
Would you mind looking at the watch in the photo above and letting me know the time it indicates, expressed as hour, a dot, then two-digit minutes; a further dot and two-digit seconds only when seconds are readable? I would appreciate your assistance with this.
4.38
